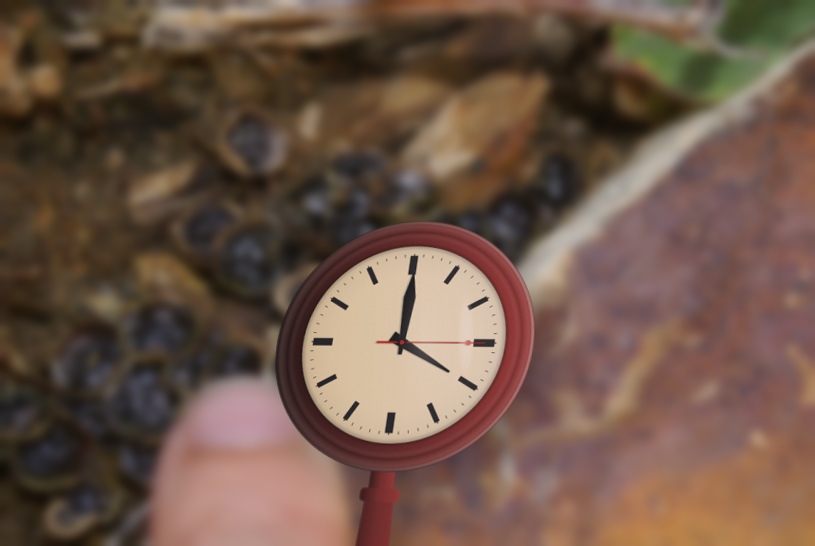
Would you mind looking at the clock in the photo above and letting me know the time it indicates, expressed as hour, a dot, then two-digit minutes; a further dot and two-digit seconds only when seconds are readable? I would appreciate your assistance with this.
4.00.15
